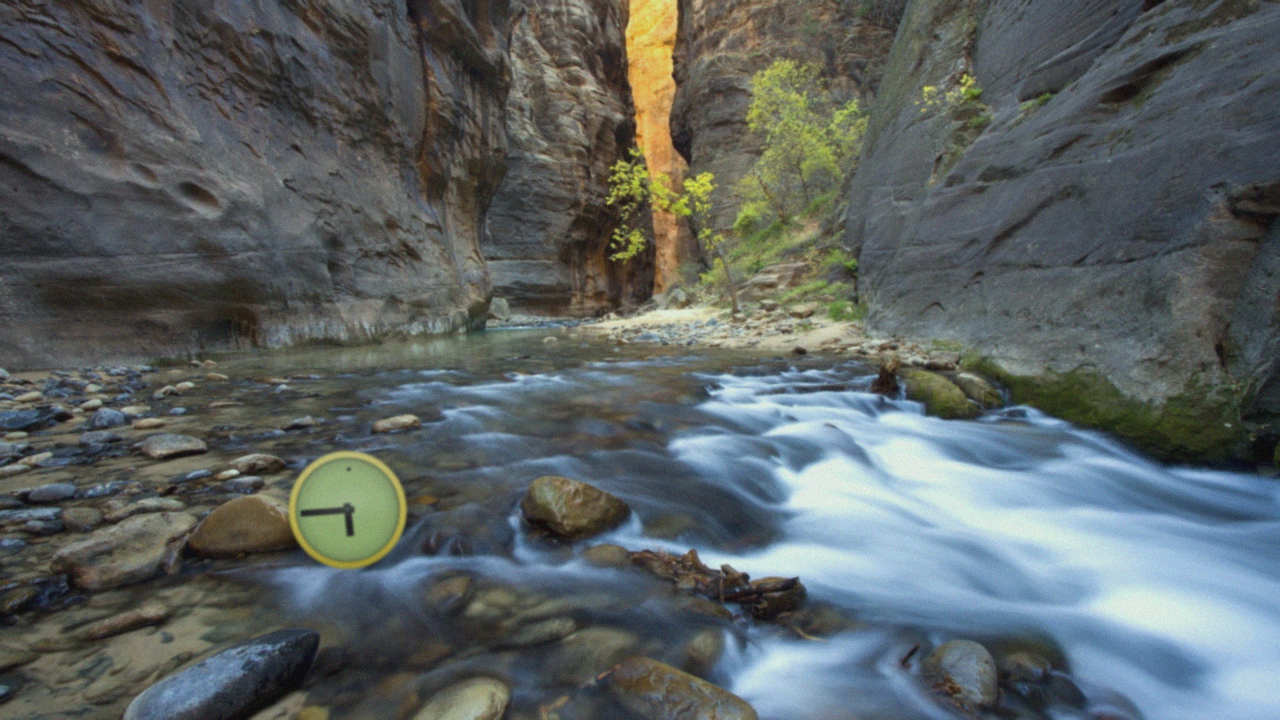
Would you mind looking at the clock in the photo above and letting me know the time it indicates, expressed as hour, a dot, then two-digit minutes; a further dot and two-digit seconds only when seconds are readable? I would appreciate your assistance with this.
5.44
